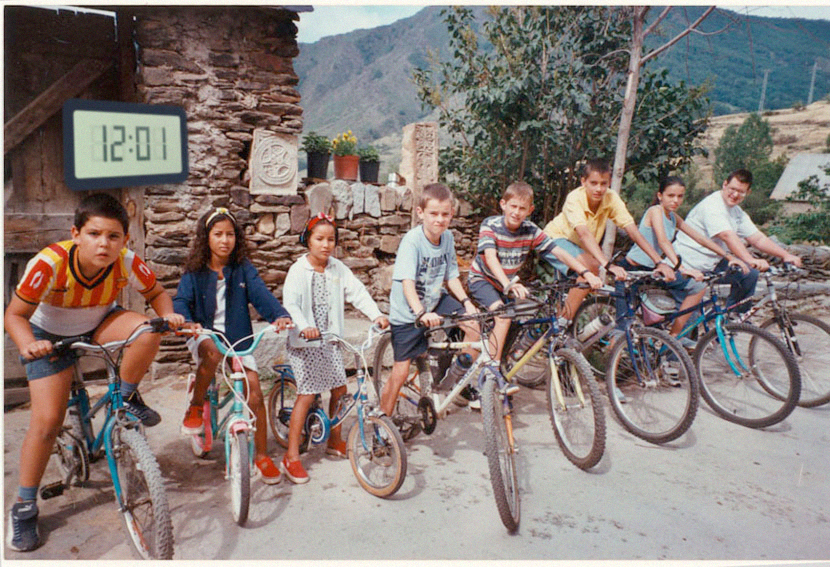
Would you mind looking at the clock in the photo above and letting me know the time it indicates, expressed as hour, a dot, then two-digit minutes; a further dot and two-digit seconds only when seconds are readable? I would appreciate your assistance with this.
12.01
